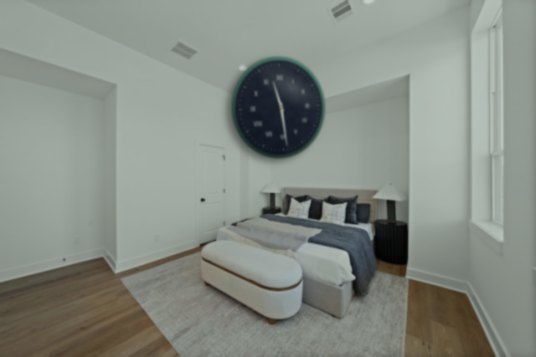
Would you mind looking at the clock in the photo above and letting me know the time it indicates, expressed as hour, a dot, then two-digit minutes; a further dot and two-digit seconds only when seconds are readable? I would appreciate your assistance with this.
11.29
